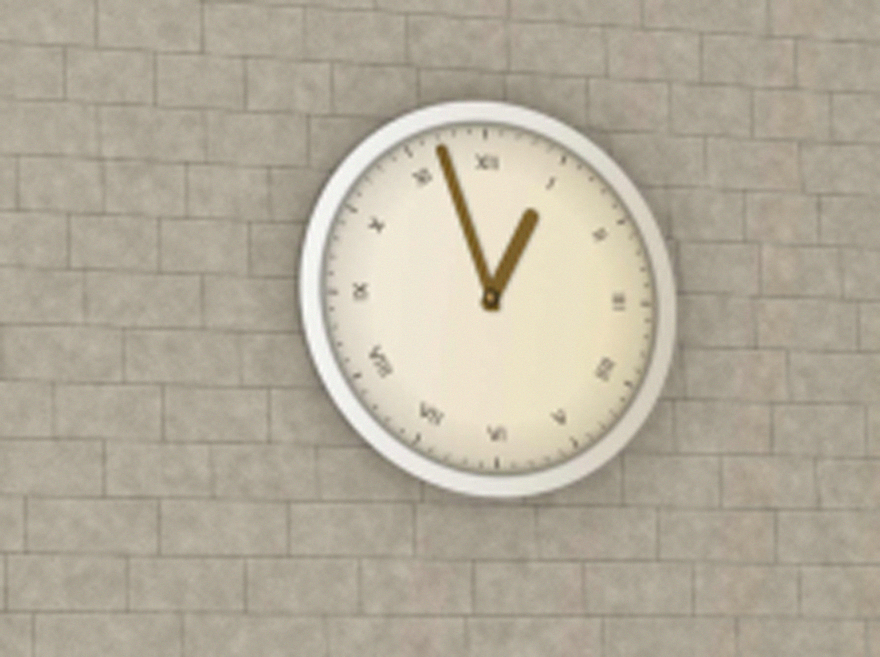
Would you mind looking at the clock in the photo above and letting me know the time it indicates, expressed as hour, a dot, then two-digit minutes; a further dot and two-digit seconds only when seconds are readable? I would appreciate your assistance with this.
12.57
